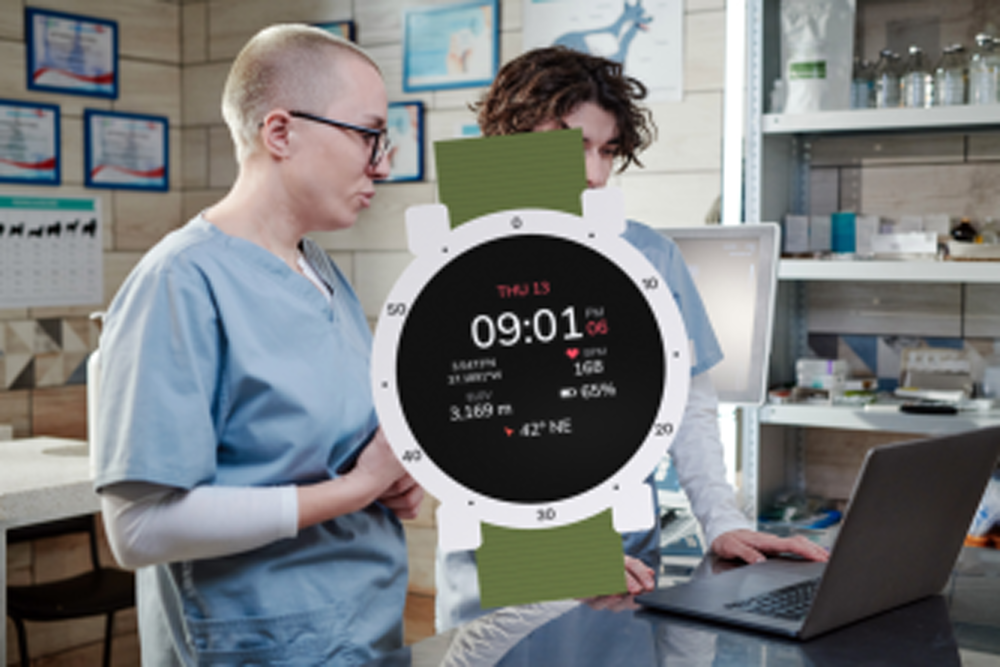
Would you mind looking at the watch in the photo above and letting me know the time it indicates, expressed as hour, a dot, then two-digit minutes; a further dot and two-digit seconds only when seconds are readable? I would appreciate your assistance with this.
9.01
